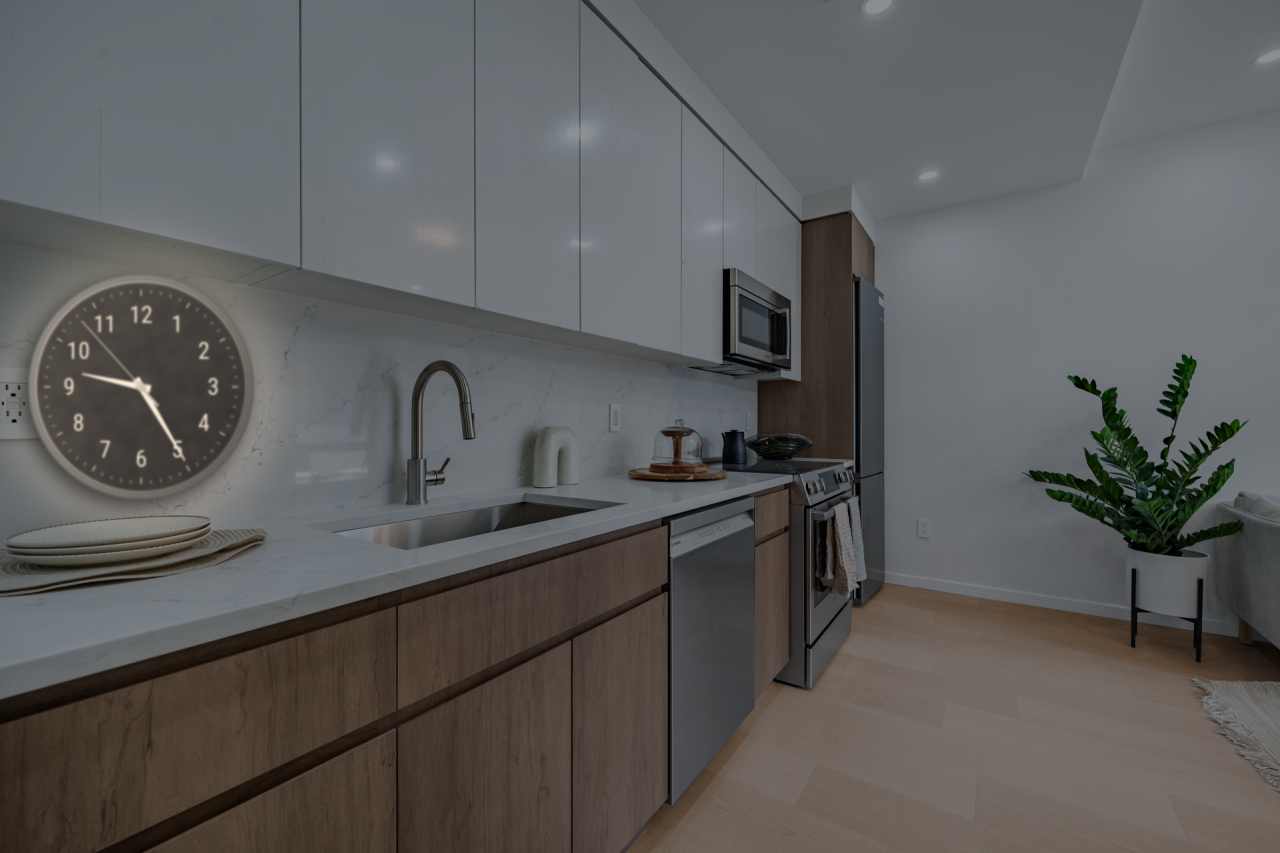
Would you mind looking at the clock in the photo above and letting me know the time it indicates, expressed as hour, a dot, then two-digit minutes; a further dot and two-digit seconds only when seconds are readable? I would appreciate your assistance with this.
9.24.53
